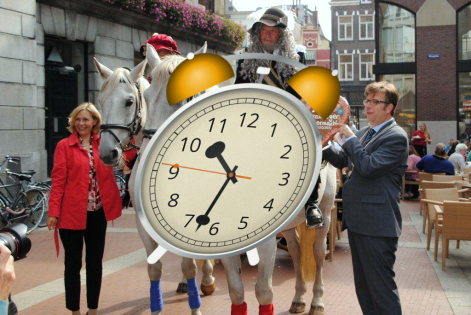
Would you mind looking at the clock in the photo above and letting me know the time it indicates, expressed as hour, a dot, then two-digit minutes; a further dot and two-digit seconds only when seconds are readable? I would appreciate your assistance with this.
10.32.46
